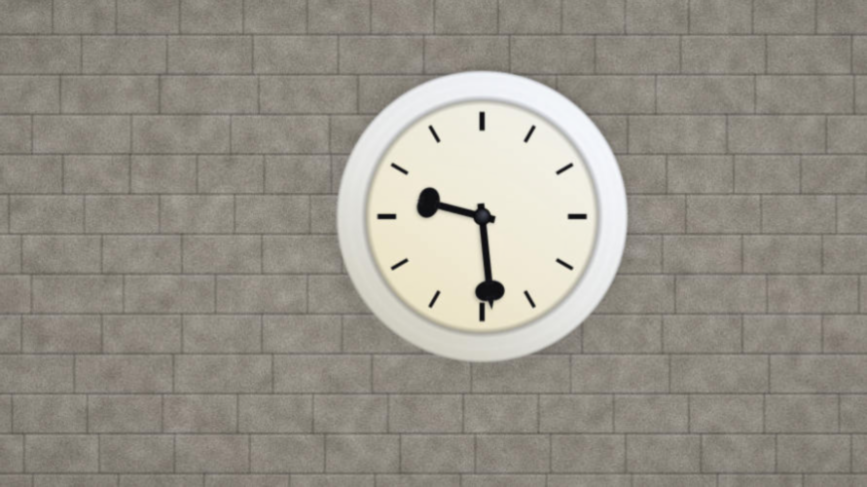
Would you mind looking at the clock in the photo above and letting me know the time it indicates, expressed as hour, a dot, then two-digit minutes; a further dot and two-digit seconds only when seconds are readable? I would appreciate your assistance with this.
9.29
